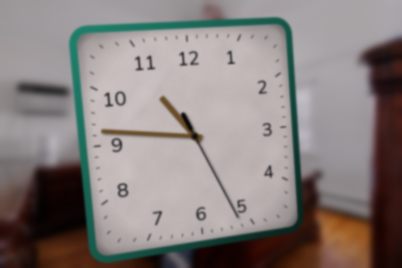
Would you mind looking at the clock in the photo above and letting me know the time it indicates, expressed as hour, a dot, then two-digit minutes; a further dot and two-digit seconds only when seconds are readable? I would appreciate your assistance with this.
10.46.26
